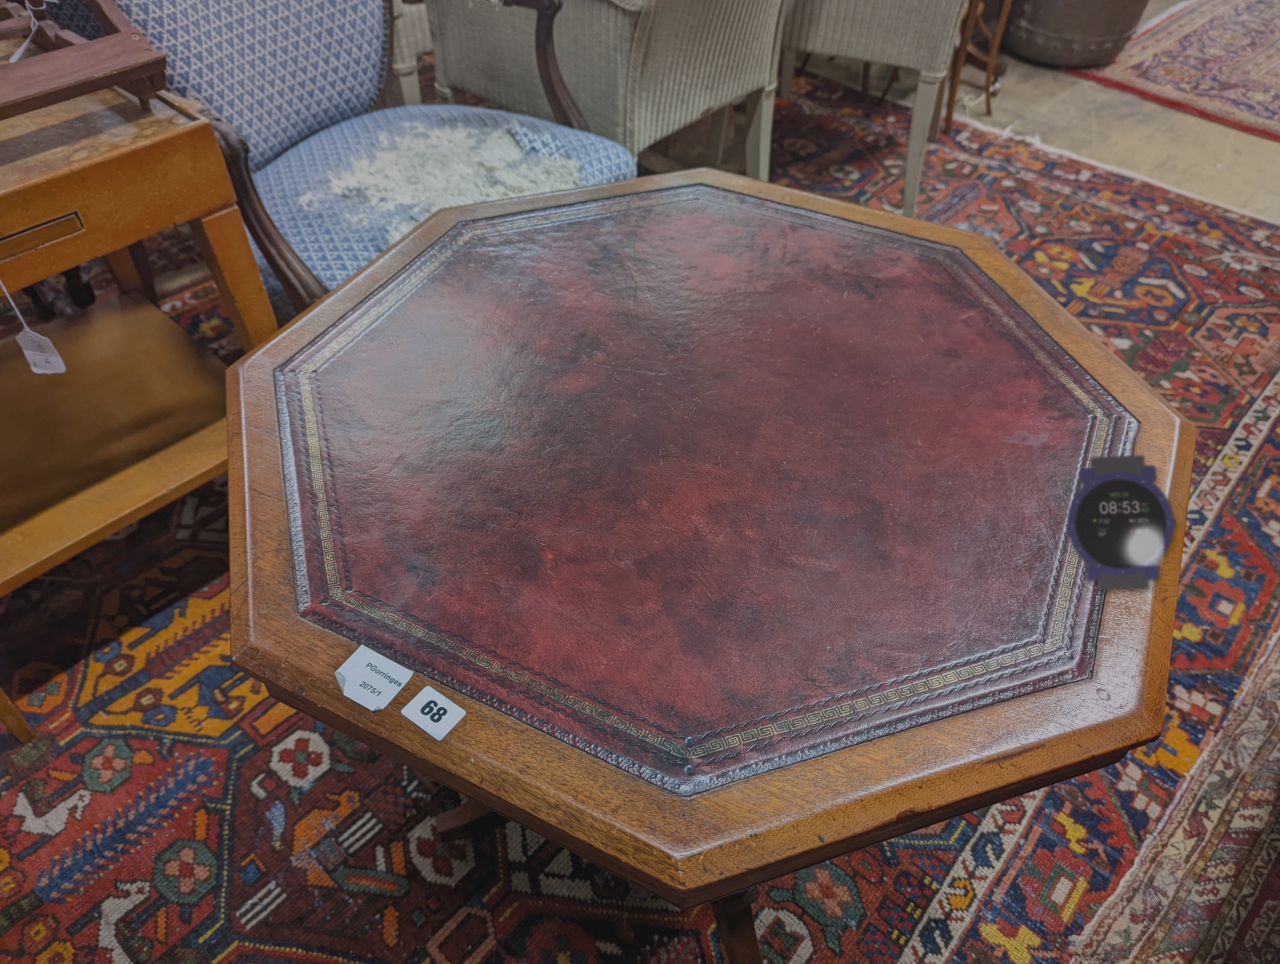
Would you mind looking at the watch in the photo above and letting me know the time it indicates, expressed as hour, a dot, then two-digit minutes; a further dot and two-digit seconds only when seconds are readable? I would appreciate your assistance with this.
8.53
